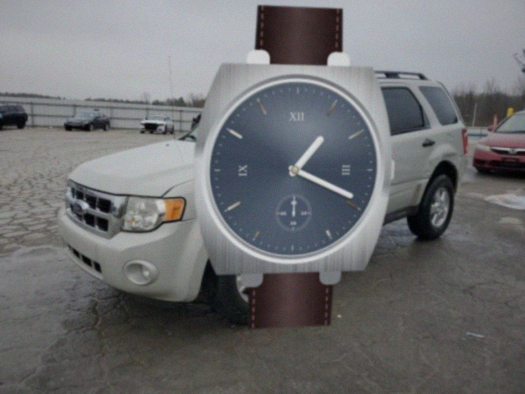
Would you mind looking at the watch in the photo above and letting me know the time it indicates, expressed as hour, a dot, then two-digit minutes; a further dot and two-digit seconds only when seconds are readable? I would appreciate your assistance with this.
1.19
